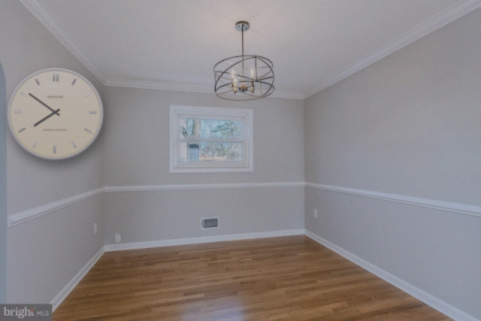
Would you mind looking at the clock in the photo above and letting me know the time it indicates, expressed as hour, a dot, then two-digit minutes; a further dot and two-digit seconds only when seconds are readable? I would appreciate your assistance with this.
7.51
